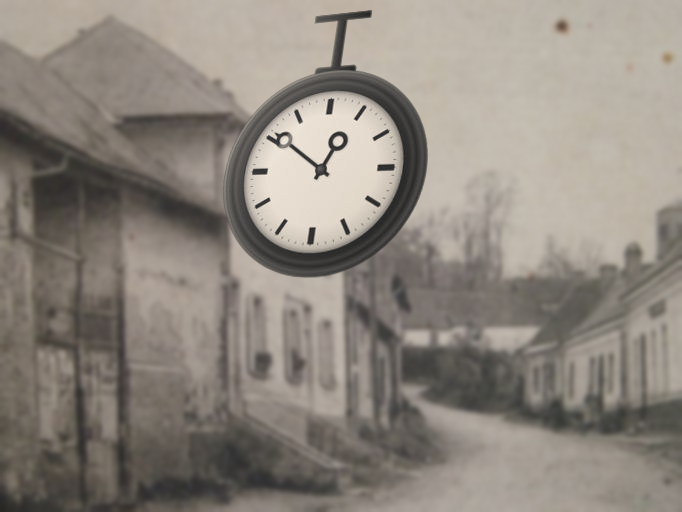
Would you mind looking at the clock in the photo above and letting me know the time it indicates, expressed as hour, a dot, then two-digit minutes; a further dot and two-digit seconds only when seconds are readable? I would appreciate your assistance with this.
12.51
